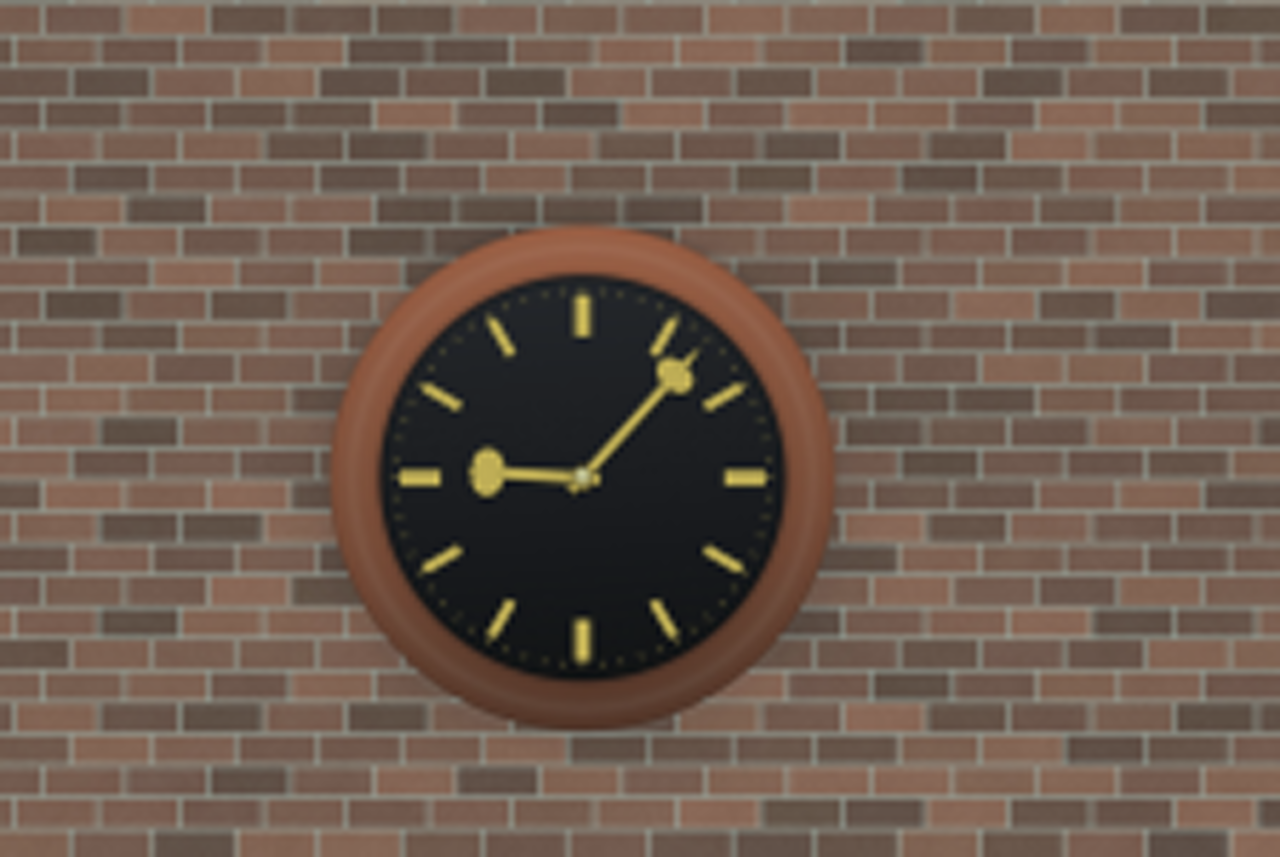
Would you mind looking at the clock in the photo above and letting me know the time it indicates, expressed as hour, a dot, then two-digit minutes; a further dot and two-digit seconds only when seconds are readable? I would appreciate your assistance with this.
9.07
